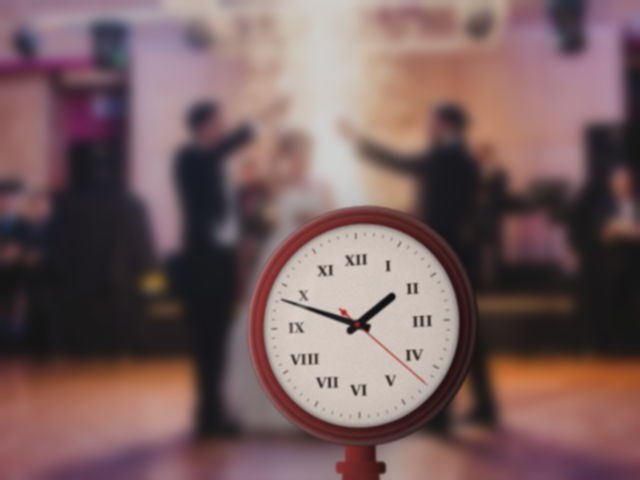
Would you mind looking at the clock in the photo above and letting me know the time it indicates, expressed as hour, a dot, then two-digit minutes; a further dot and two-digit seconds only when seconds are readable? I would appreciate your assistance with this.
1.48.22
